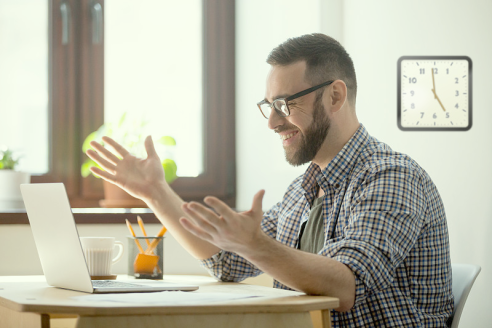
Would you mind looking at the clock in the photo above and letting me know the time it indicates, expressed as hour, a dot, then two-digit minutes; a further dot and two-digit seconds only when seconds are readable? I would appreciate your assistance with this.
4.59
